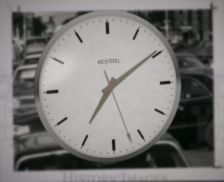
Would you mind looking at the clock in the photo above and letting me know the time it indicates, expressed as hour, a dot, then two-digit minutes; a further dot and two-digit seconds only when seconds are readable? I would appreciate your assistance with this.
7.09.27
